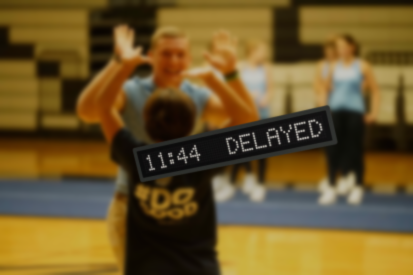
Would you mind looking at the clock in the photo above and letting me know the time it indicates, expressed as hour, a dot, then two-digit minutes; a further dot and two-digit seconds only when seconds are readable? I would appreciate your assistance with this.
11.44
